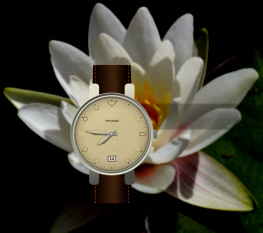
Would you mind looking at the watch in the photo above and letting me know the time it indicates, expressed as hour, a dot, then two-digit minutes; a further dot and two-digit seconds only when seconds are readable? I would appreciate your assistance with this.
7.46
